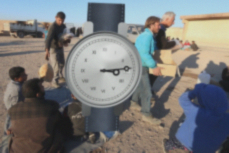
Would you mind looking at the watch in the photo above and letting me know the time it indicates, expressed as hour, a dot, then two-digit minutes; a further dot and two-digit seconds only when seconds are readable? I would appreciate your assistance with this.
3.14
